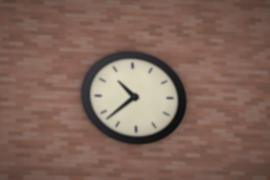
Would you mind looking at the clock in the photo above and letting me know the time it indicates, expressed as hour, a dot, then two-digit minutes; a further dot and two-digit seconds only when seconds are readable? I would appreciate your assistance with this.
10.38
